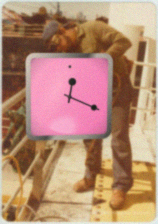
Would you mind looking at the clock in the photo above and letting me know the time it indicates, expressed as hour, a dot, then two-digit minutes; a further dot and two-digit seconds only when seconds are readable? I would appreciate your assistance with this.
12.19
